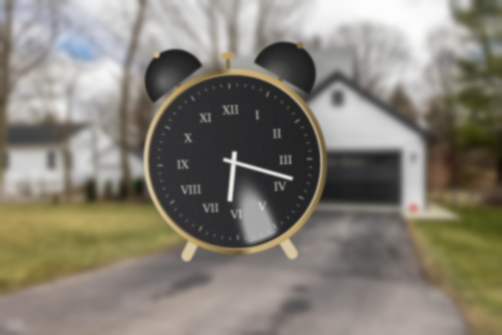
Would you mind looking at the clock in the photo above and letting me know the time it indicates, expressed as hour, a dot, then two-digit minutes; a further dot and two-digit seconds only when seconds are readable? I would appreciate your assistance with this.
6.18
